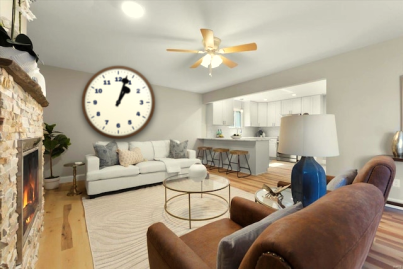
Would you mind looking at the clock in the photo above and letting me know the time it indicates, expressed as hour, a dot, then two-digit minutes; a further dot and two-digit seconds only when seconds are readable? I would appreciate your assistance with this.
1.03
